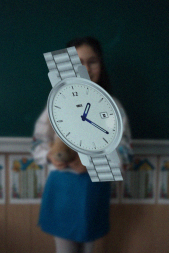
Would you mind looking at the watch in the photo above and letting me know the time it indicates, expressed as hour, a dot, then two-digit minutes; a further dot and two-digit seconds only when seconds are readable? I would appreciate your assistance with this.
1.22
